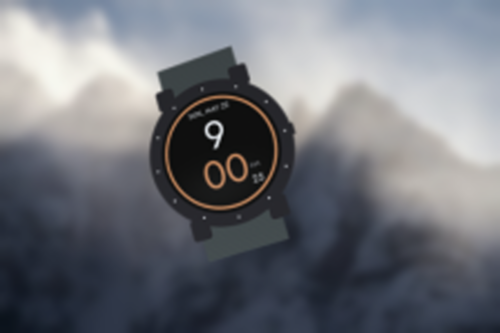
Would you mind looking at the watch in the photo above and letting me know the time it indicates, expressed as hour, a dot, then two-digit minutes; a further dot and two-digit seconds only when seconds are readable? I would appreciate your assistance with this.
9.00
